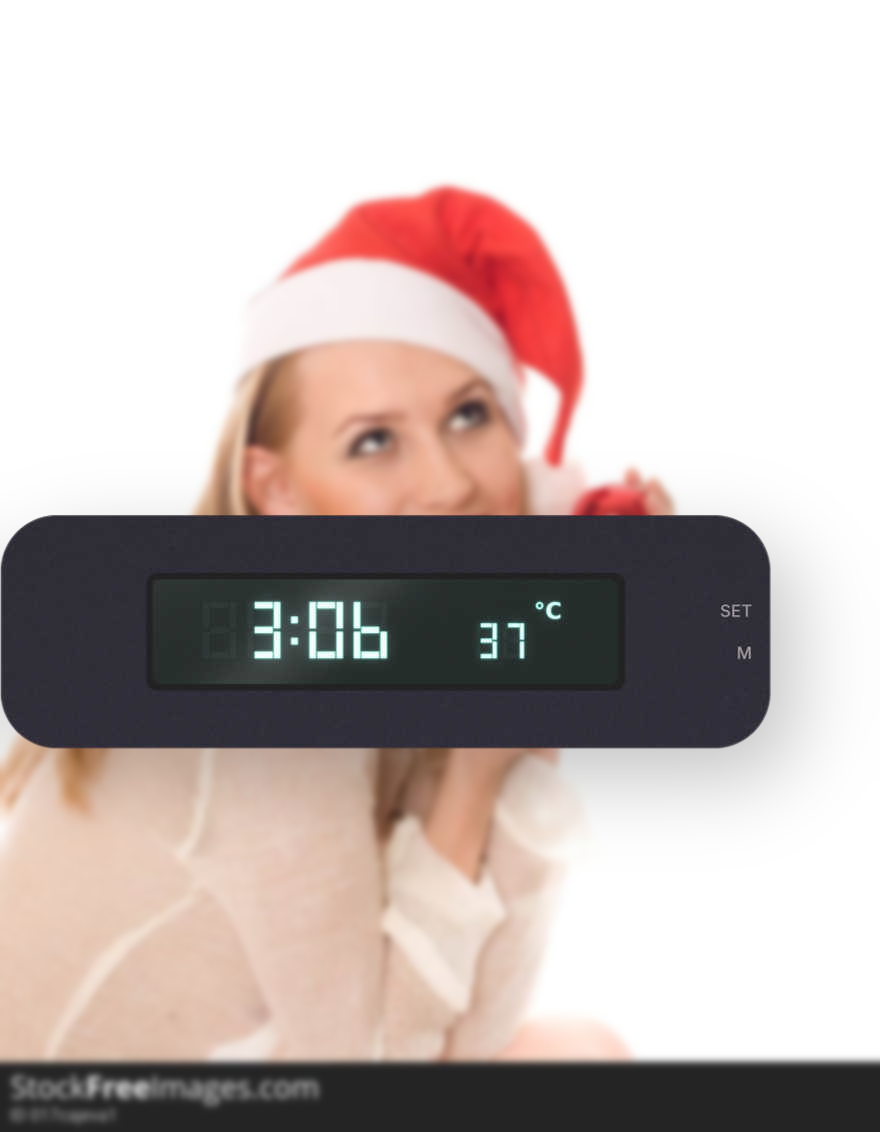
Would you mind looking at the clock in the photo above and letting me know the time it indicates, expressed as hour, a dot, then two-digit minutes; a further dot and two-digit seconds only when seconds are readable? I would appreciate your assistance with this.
3.06
